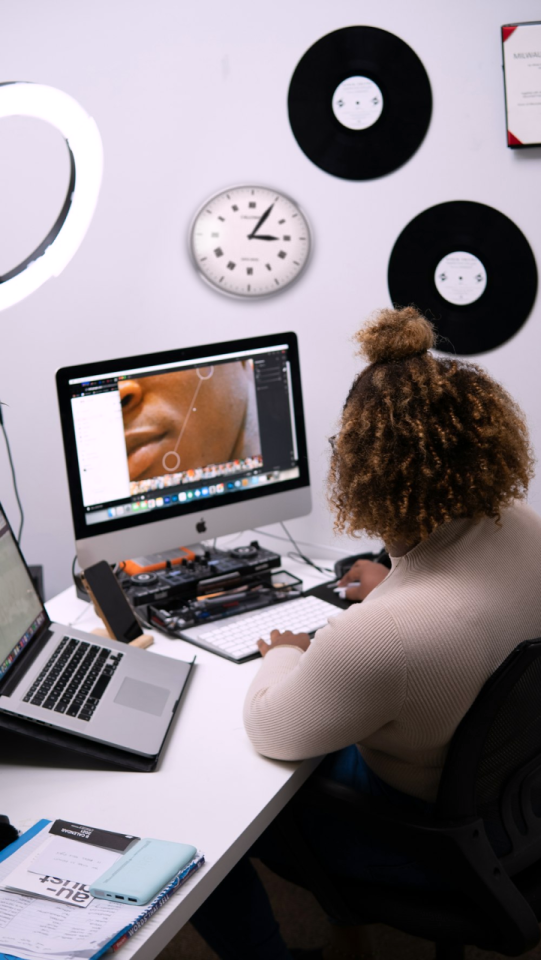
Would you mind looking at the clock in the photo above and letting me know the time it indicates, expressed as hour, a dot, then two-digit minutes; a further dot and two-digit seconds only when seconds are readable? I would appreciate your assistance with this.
3.05
